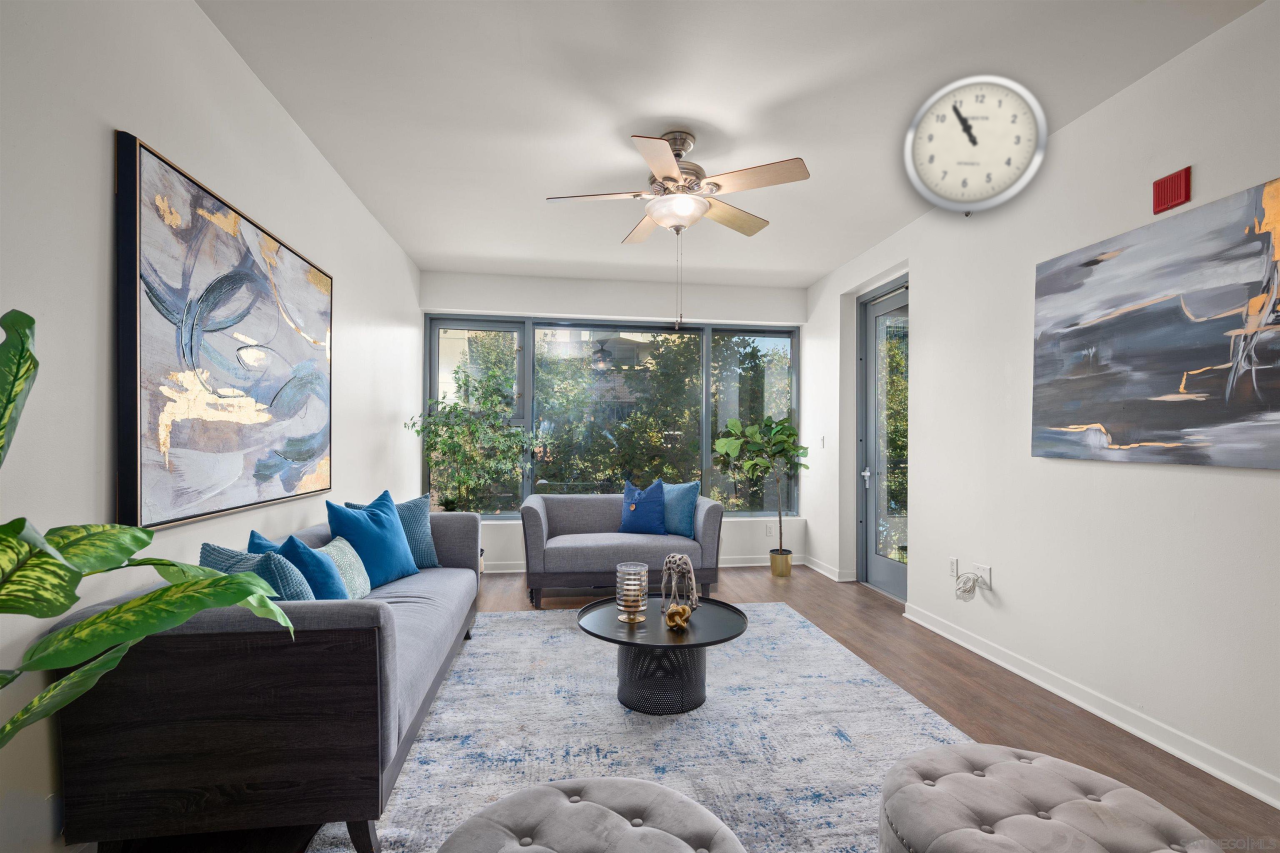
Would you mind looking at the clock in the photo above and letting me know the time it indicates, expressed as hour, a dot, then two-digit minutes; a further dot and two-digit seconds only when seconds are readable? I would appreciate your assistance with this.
10.54
